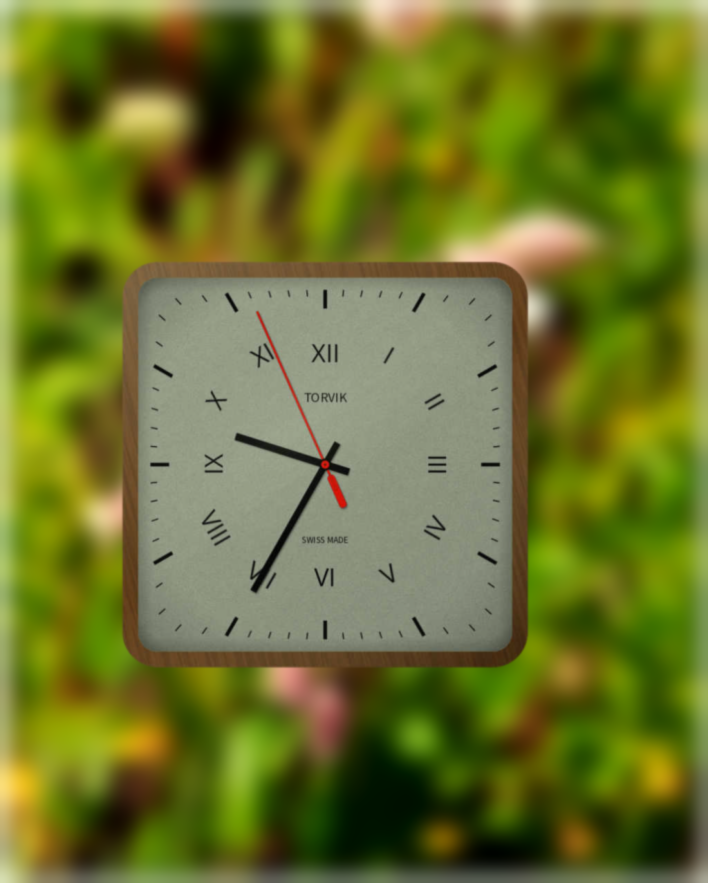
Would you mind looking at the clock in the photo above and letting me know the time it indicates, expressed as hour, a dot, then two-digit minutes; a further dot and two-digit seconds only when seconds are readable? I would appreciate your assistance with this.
9.34.56
